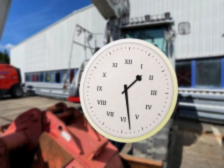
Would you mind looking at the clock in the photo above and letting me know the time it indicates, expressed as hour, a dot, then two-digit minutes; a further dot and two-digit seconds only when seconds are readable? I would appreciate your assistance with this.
1.28
